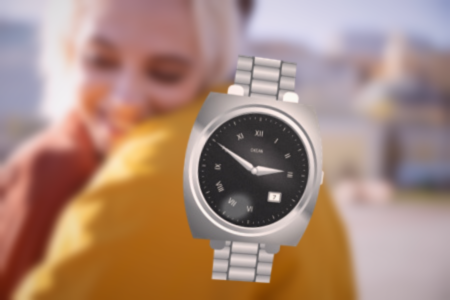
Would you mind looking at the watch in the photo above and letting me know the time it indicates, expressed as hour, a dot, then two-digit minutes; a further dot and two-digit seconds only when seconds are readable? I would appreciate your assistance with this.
2.50
